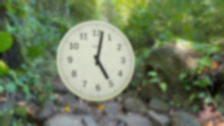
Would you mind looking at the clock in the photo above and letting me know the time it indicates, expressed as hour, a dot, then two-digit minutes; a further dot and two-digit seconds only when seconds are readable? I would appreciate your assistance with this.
5.02
